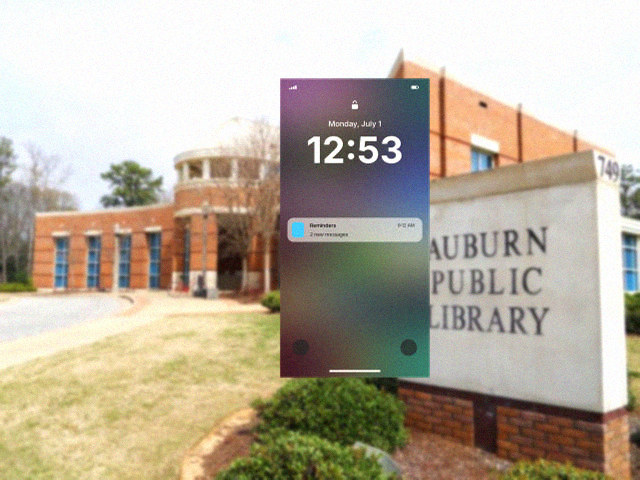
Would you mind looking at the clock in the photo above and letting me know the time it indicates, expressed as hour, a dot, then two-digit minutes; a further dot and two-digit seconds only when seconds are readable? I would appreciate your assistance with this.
12.53
